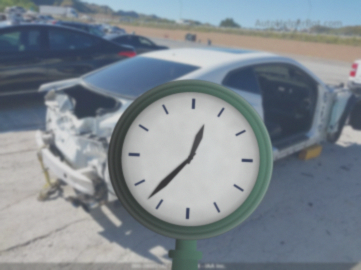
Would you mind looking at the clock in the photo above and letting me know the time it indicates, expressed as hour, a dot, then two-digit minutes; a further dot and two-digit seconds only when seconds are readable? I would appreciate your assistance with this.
12.37
